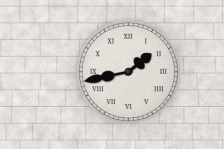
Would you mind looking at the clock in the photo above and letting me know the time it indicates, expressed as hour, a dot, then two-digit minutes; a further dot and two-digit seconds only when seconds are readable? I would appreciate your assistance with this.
1.43
